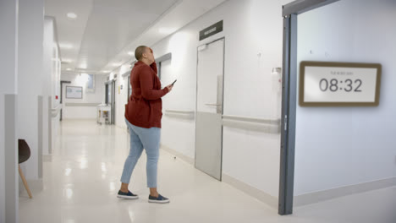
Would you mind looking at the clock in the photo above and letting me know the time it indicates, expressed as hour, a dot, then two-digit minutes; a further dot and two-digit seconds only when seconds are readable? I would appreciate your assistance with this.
8.32
